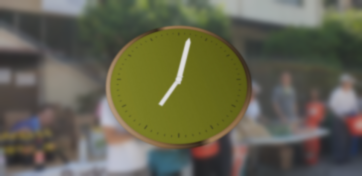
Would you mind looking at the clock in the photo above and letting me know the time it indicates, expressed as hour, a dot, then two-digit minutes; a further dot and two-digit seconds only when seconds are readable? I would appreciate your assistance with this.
7.02
